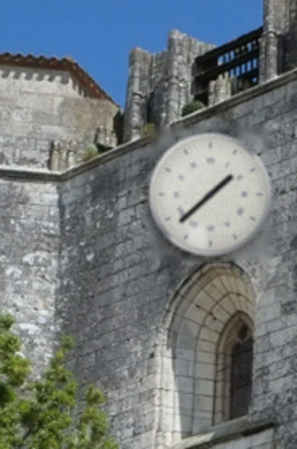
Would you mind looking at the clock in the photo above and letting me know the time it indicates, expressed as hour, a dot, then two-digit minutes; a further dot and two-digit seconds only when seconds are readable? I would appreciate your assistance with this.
1.38
